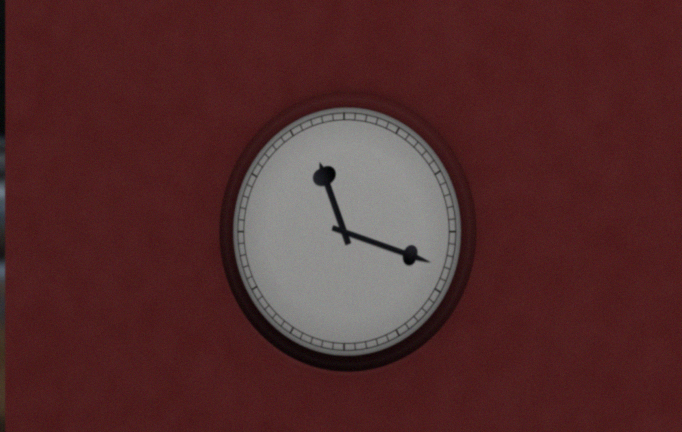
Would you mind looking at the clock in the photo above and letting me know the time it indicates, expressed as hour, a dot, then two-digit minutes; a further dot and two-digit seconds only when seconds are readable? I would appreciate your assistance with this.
11.18
